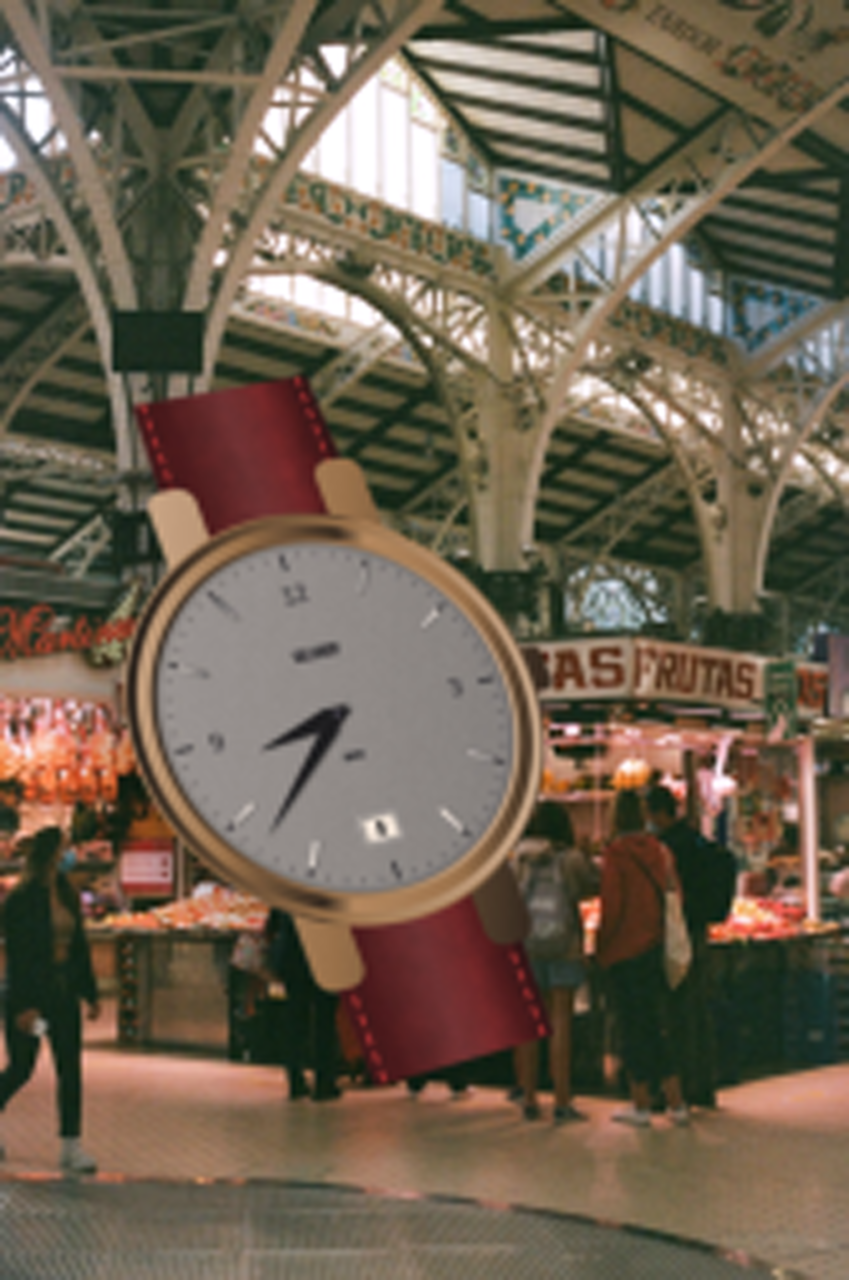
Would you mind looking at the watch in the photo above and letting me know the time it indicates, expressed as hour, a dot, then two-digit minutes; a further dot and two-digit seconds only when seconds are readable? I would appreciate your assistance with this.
8.38
